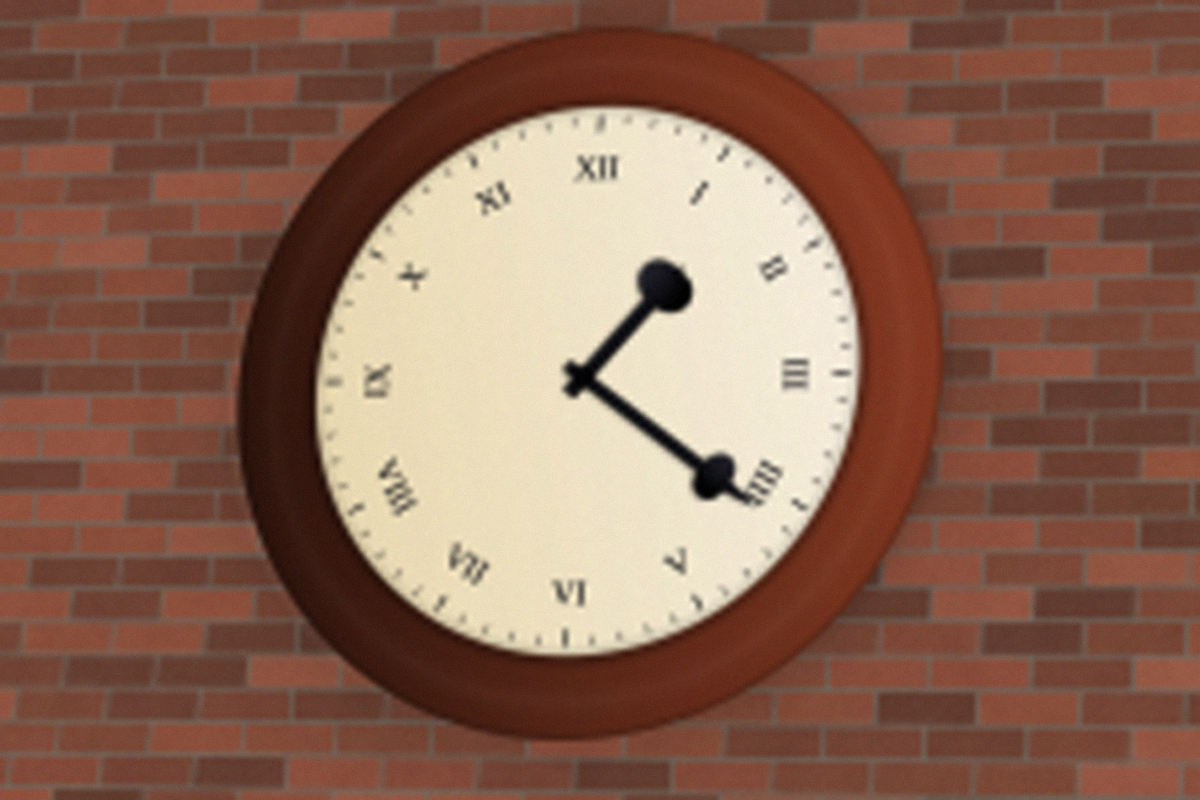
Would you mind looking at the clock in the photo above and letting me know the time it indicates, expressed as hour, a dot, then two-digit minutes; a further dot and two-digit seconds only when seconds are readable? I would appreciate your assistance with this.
1.21
